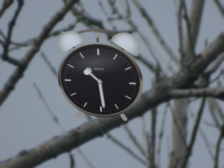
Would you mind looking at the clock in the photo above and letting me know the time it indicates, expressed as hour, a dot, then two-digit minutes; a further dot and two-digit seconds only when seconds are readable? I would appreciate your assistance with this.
10.29
